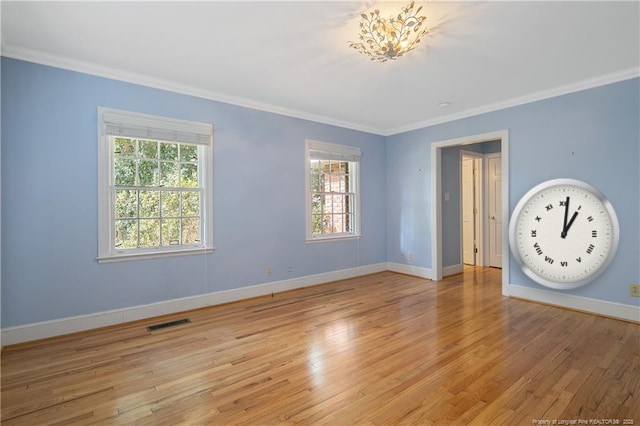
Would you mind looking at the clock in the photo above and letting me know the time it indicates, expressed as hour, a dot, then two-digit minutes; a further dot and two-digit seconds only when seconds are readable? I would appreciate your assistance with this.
1.01
